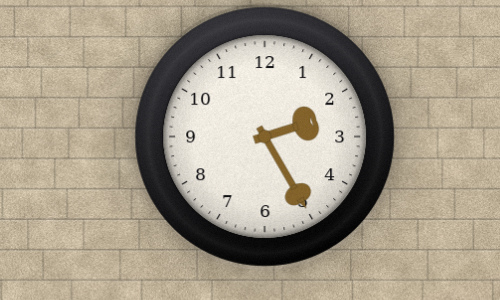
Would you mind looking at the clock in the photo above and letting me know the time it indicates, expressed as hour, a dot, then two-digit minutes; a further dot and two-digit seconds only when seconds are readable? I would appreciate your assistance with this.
2.25
